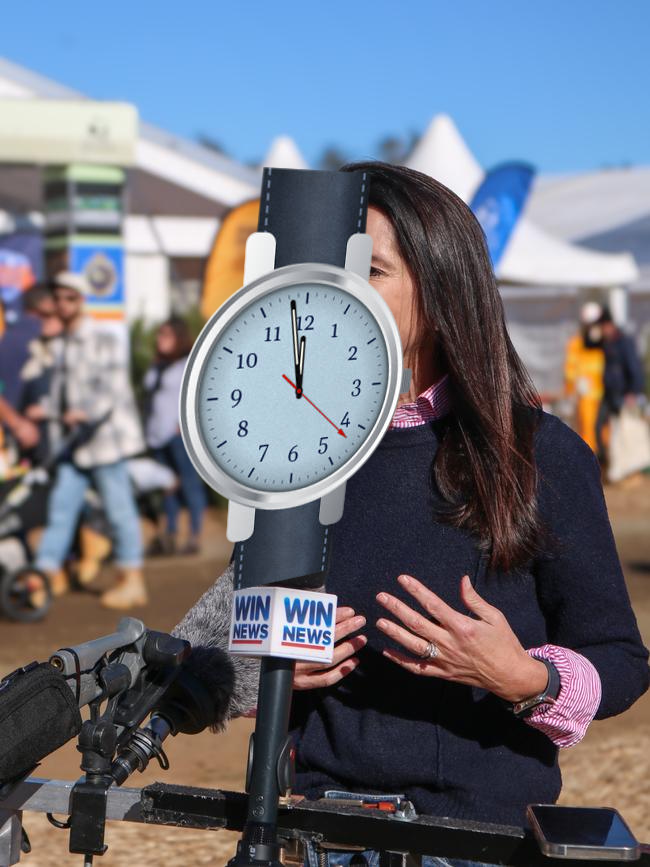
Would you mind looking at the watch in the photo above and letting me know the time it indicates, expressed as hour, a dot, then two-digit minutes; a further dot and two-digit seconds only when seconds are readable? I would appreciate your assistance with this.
11.58.22
